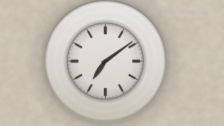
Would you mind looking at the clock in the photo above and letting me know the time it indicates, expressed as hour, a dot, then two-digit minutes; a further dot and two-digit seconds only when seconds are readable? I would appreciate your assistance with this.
7.09
